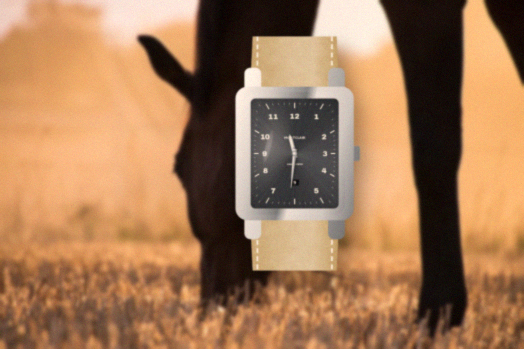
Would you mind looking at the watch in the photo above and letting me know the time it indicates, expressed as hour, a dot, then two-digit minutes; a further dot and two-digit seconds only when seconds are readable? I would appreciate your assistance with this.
11.31
